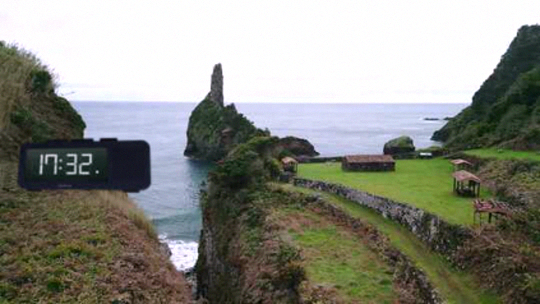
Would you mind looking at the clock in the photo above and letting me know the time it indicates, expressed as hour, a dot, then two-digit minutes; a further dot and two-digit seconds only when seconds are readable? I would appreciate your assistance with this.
17.32
